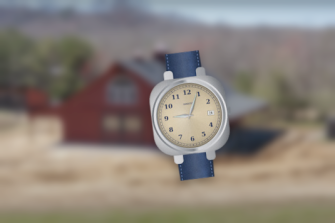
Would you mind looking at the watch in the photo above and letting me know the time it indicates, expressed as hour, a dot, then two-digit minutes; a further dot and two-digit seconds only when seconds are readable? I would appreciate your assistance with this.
9.04
